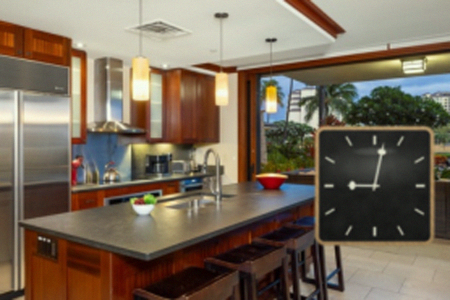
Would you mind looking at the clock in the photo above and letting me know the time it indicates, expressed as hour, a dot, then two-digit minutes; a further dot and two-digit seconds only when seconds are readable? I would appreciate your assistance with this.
9.02
